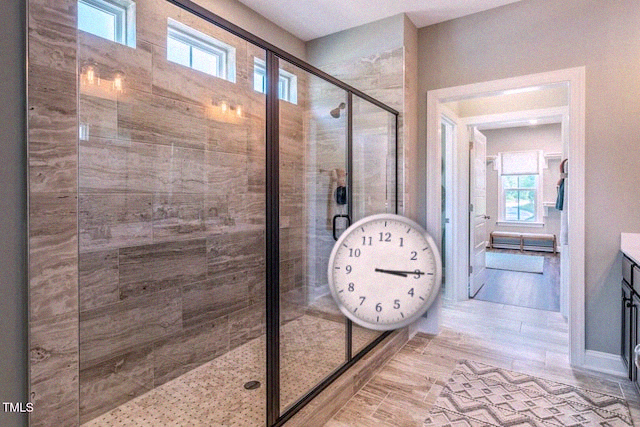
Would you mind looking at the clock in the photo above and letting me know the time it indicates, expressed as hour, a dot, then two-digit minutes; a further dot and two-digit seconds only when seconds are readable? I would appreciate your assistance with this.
3.15
